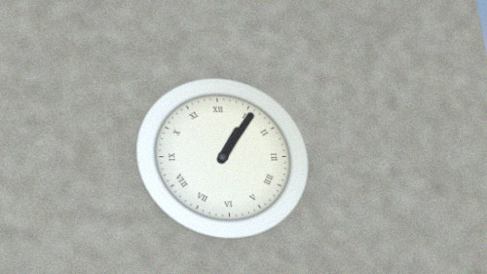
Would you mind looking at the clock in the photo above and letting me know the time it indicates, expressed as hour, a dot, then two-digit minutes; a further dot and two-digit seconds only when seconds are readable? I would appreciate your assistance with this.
1.06
